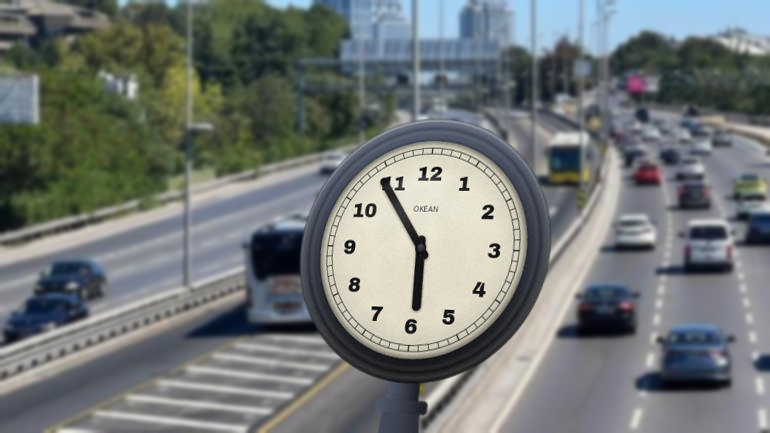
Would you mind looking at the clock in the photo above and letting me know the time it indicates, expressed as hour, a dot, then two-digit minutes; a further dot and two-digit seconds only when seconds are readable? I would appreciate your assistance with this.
5.54
